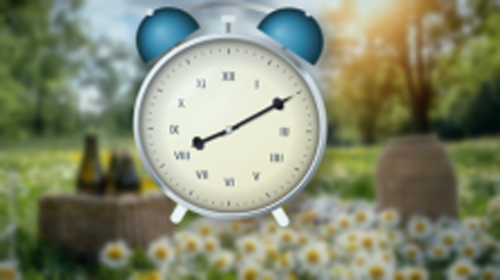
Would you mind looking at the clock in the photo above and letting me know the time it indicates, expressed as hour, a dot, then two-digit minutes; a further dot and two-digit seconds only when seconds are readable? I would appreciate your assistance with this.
8.10
